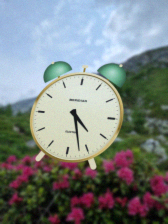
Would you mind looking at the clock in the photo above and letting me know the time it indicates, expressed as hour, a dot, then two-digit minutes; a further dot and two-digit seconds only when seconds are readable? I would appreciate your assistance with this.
4.27
